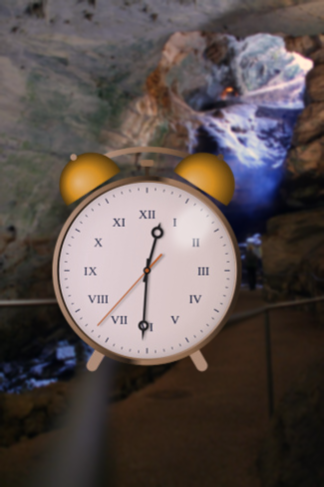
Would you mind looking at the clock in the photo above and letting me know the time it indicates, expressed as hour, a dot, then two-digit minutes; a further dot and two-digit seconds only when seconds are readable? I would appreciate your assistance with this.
12.30.37
